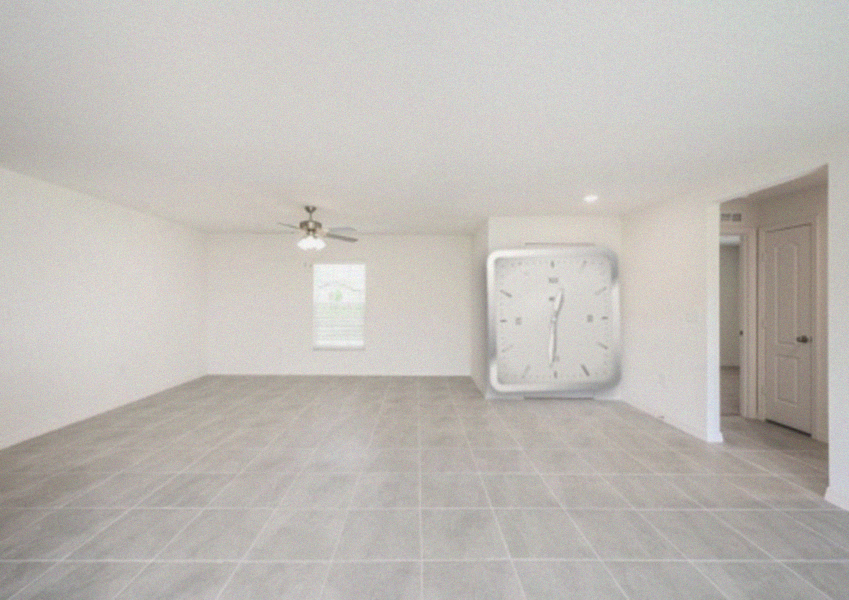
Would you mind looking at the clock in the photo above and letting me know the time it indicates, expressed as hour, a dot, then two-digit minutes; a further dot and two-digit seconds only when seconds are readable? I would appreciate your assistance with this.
12.31
